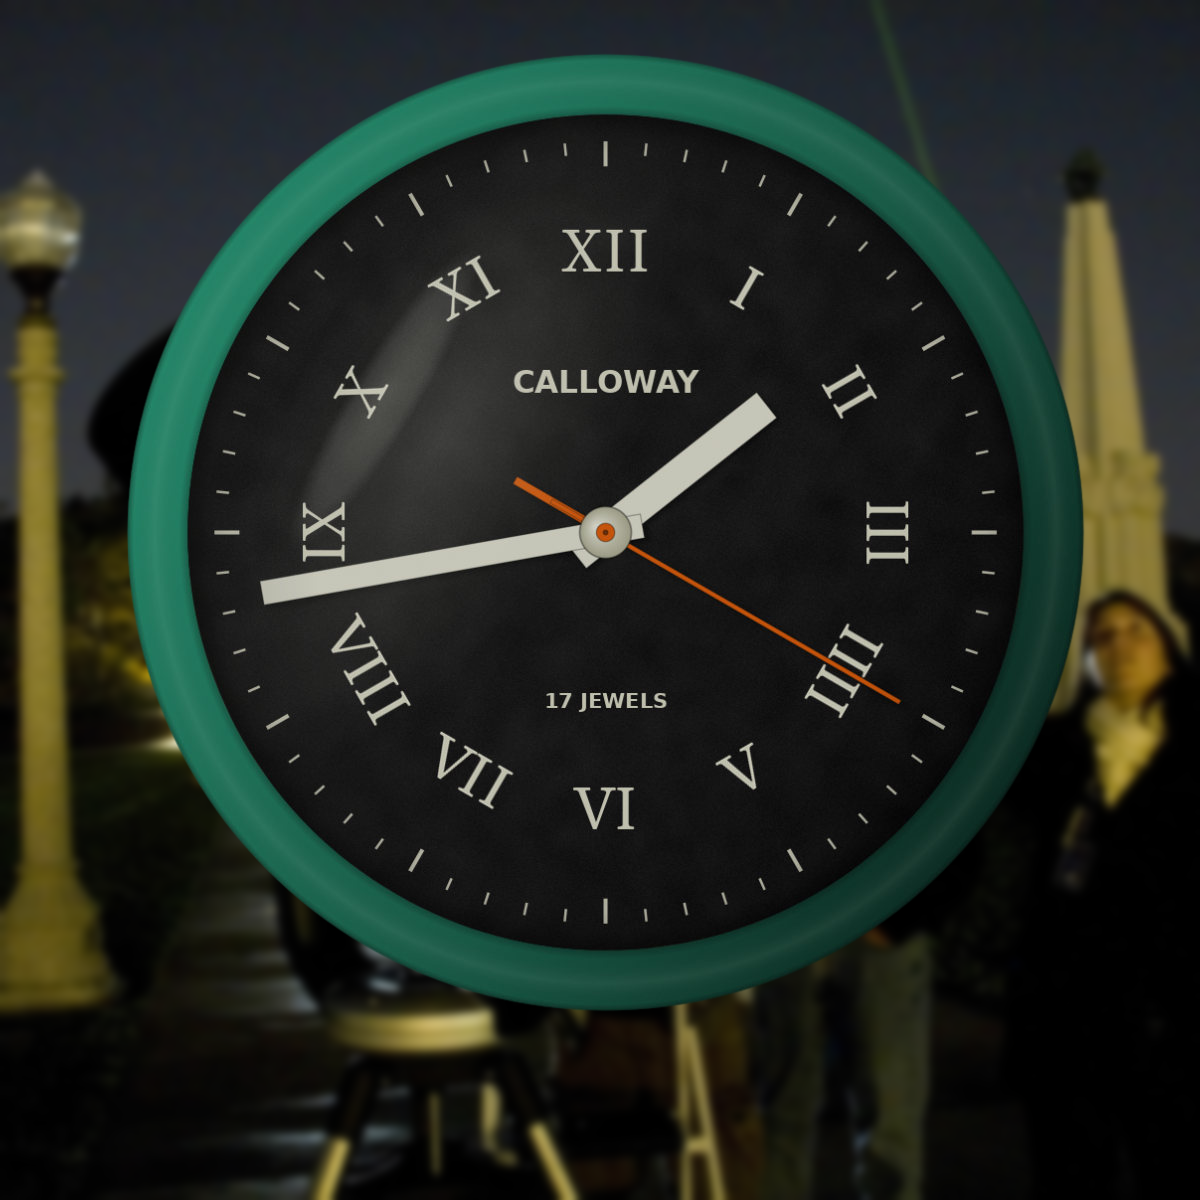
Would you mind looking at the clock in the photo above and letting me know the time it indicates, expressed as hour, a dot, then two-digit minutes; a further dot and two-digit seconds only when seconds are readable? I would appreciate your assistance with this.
1.43.20
